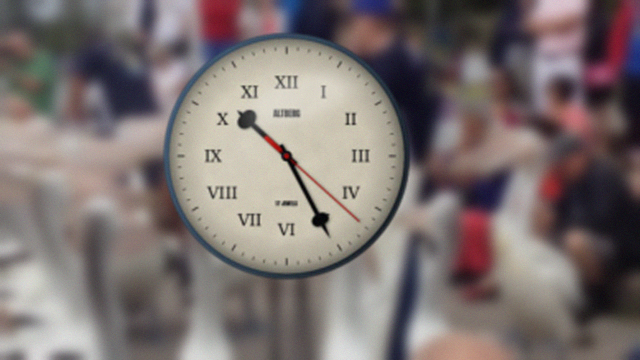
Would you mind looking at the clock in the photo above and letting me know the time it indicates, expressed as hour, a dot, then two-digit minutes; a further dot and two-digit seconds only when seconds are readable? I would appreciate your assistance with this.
10.25.22
